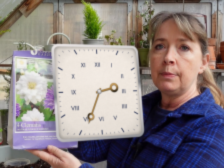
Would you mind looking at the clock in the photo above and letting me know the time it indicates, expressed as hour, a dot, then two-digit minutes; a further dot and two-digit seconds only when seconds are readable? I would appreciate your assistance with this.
2.34
